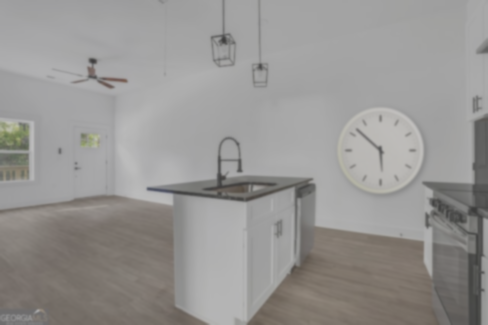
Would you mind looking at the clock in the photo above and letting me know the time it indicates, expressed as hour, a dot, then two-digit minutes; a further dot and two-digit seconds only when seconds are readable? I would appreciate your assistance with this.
5.52
